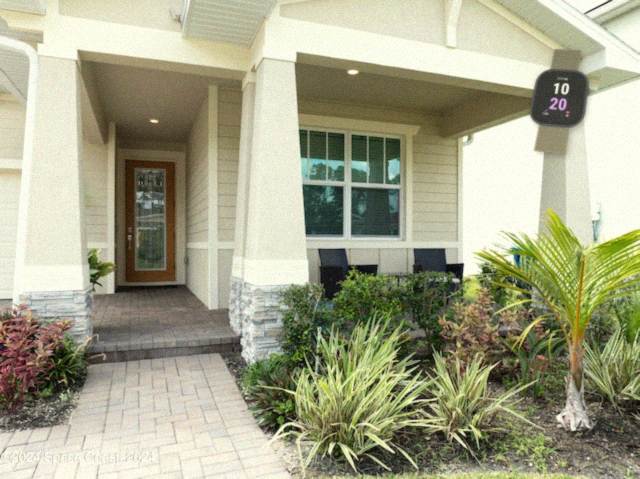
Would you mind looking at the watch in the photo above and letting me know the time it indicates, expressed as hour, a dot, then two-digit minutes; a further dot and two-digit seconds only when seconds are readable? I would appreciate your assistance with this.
10.20
